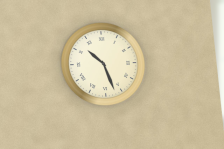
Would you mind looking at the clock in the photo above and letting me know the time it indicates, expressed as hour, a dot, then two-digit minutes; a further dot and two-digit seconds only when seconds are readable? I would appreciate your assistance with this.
10.27
